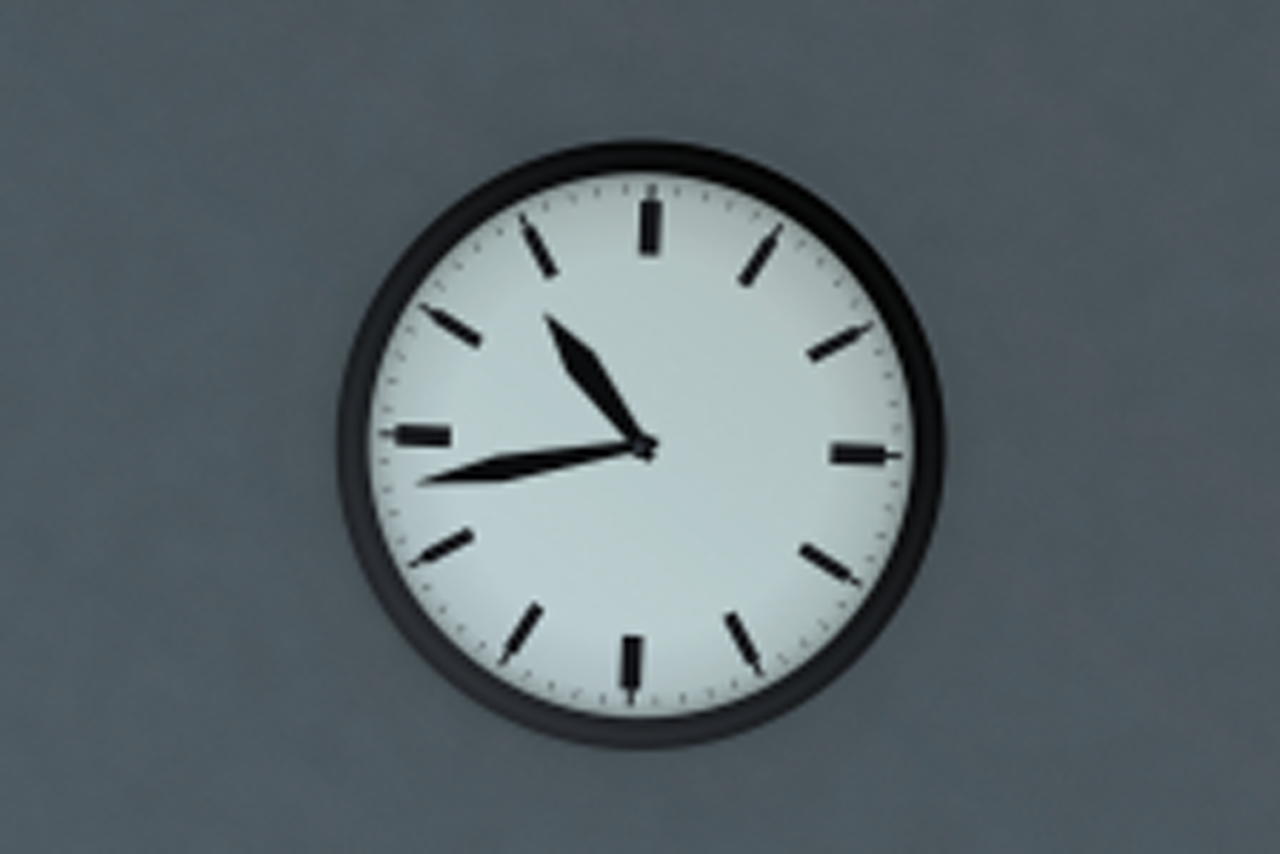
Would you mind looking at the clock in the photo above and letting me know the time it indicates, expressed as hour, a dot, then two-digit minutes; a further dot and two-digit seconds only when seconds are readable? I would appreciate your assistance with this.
10.43
